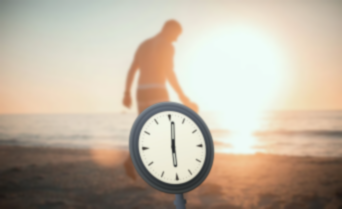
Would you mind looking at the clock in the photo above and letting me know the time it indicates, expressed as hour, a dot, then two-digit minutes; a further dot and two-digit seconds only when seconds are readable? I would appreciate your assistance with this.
6.01
